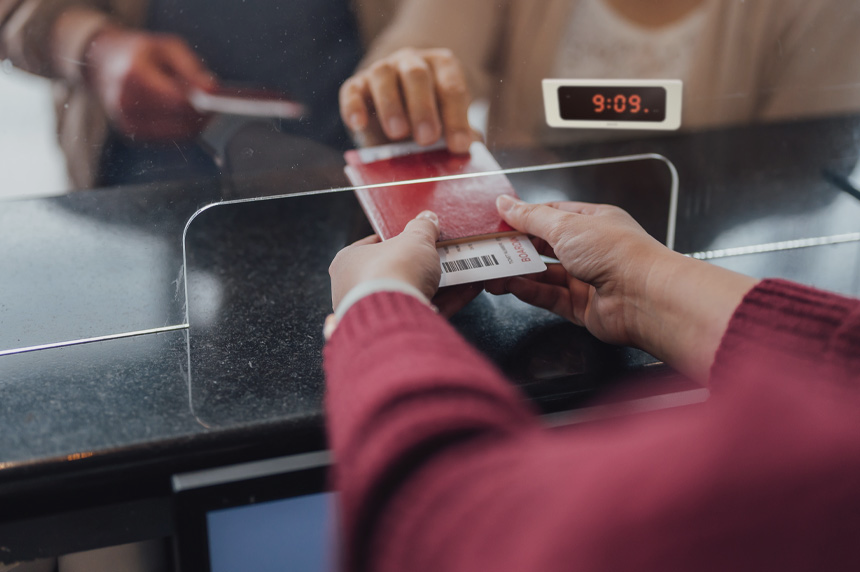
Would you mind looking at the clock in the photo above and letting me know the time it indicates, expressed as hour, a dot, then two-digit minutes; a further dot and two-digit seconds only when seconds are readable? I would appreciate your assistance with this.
9.09
